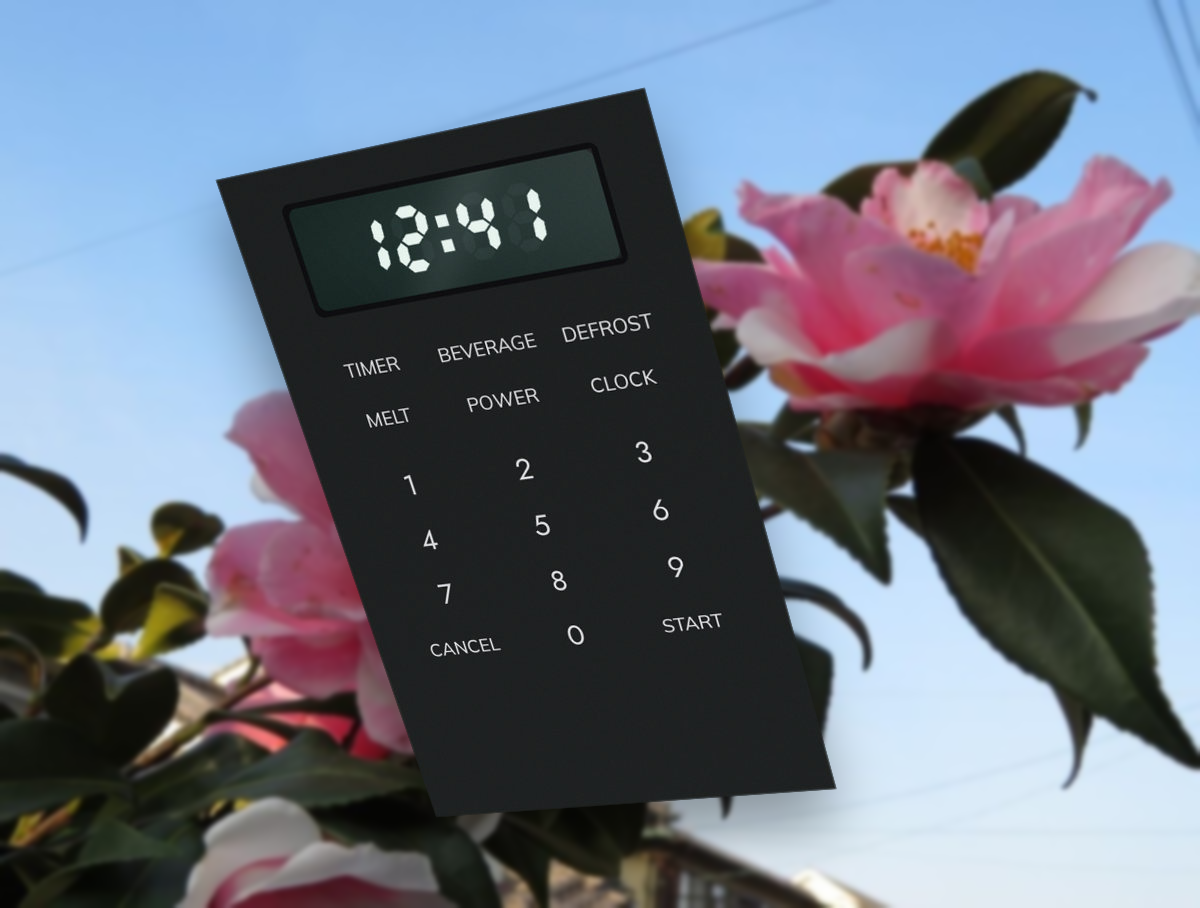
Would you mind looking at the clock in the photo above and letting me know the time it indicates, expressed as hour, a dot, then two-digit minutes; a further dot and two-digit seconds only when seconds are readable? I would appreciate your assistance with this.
12.41
